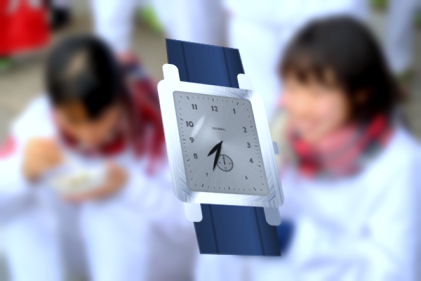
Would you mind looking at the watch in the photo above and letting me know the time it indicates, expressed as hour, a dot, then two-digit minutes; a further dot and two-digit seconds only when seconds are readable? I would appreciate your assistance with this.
7.34
